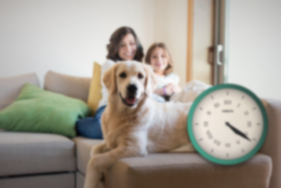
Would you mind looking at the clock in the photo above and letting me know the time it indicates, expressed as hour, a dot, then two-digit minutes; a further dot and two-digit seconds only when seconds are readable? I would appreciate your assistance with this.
4.21
